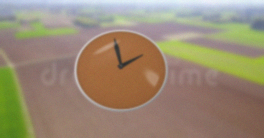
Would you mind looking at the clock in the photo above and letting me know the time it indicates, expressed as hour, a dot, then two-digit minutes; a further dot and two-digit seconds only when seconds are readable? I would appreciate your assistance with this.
1.58
